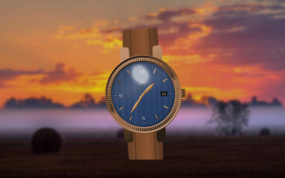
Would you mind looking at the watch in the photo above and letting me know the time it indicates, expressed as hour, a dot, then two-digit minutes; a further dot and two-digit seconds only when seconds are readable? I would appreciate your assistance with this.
1.36
